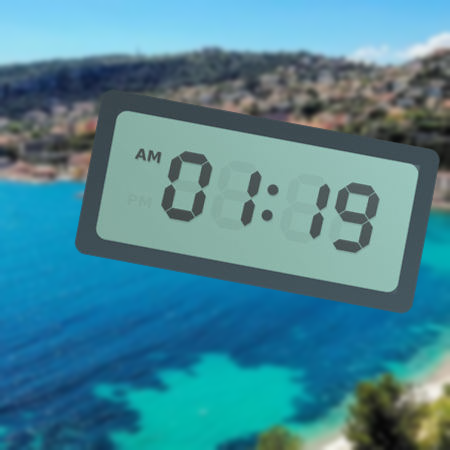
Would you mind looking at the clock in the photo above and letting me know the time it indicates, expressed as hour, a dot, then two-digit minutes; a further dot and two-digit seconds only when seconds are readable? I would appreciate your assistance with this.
1.19
